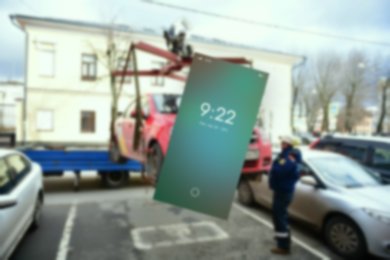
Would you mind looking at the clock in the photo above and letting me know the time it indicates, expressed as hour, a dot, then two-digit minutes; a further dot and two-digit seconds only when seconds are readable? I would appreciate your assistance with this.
9.22
